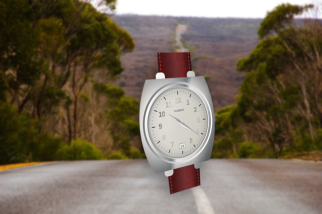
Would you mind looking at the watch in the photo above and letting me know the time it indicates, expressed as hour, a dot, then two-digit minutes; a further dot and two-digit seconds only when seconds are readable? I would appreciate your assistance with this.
10.21
